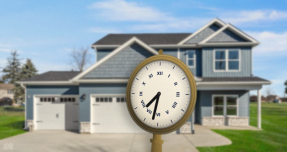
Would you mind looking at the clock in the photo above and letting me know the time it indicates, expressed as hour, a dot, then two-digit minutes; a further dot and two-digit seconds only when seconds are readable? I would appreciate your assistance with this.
7.32
